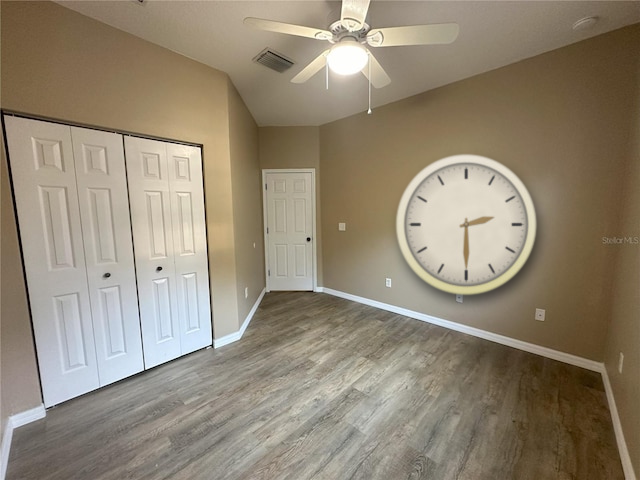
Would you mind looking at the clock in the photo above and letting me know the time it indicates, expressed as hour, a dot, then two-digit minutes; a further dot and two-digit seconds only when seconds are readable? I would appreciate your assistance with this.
2.30
